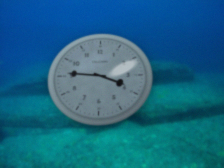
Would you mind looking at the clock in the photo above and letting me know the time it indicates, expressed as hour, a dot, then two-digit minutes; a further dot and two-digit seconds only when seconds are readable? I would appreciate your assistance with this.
3.46
